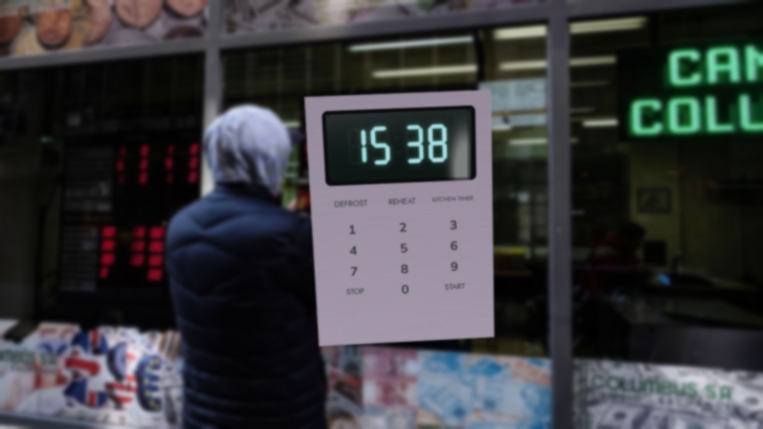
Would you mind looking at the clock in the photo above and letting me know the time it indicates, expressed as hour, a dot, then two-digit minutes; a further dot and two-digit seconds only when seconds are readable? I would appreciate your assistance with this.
15.38
